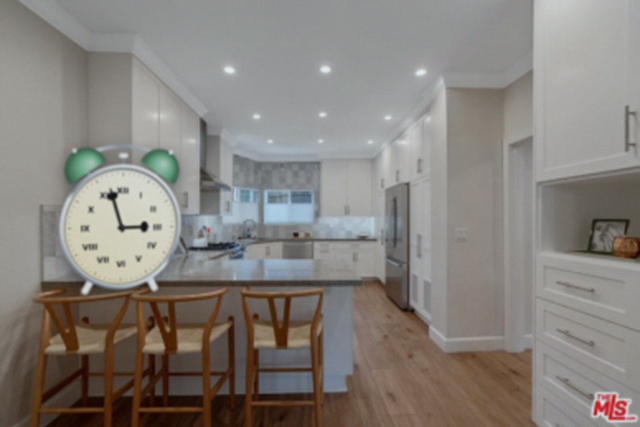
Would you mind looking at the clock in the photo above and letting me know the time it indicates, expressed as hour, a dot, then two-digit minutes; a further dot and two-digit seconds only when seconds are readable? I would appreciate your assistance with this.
2.57
